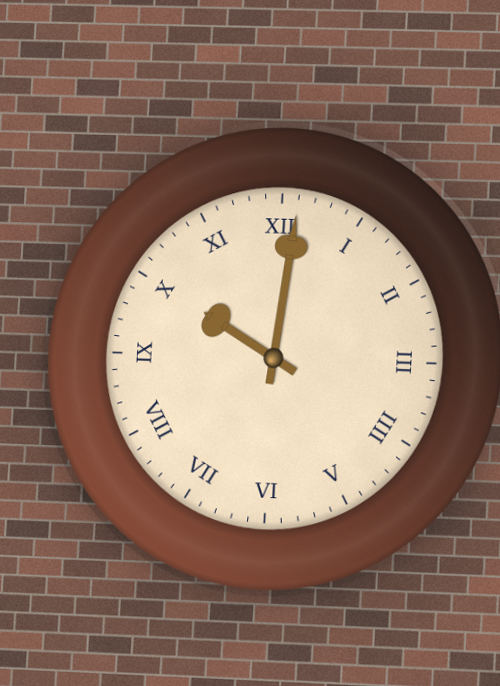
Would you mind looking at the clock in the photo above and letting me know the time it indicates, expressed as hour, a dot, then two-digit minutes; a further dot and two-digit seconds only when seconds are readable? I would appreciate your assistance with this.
10.01
